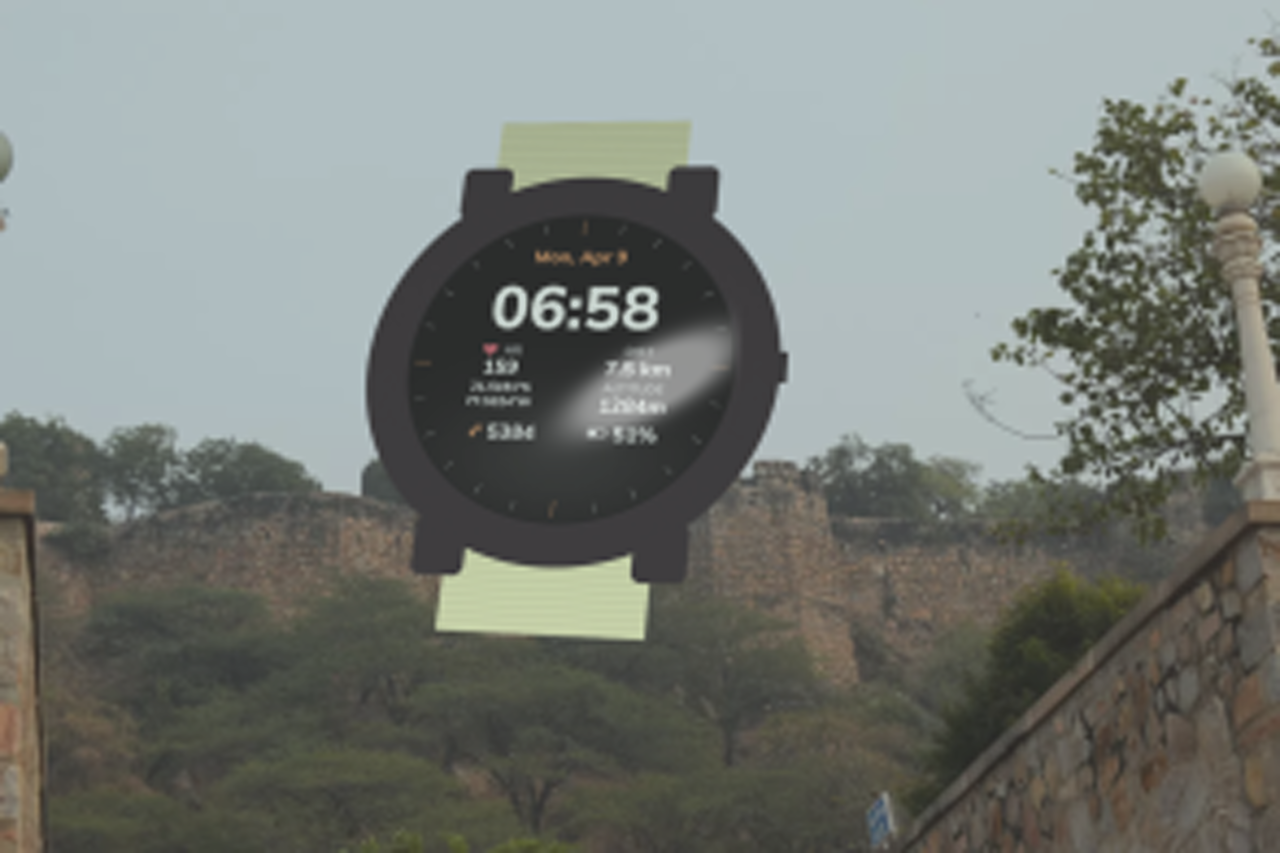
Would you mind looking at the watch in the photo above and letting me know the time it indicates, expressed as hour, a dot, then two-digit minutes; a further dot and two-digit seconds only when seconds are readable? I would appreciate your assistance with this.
6.58
